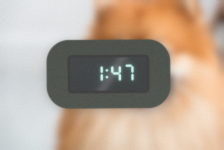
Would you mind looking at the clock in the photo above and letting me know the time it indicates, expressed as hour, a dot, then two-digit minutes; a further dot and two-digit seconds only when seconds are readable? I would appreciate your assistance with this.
1.47
